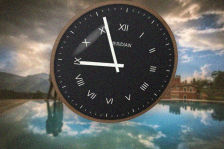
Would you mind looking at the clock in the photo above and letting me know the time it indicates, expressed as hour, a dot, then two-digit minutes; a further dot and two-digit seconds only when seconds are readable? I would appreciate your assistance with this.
8.56
